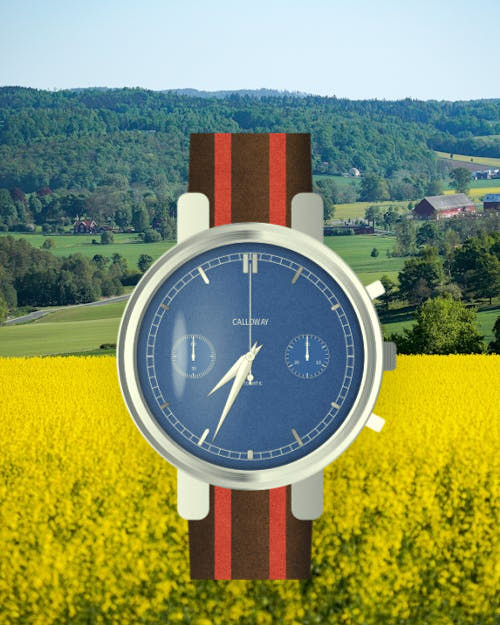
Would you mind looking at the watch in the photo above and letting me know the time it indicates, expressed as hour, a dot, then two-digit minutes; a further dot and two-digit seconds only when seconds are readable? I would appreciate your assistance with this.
7.34
